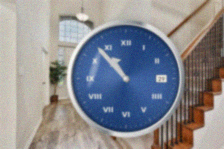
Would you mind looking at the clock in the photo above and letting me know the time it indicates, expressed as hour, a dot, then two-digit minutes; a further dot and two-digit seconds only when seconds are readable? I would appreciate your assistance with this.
10.53
